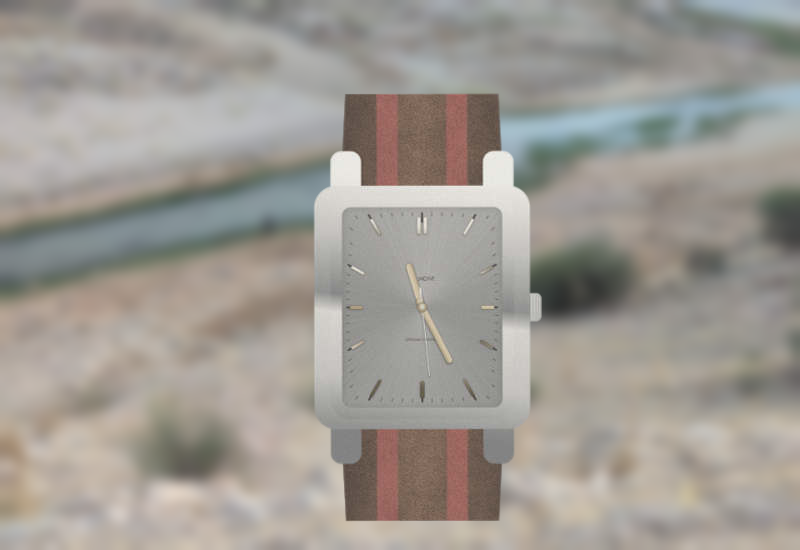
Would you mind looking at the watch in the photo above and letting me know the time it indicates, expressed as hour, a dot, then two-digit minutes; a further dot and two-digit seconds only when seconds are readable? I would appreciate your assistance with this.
11.25.29
